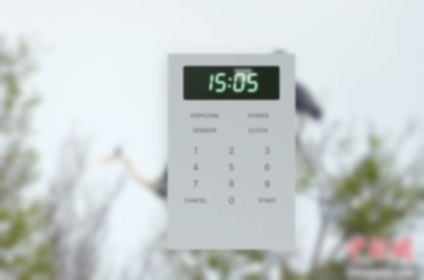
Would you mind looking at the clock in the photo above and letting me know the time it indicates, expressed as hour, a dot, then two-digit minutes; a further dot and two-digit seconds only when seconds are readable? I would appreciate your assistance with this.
15.05
